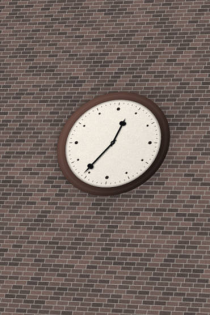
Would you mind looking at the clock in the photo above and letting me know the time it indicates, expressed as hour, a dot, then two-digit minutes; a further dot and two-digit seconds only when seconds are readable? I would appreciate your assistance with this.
12.36
